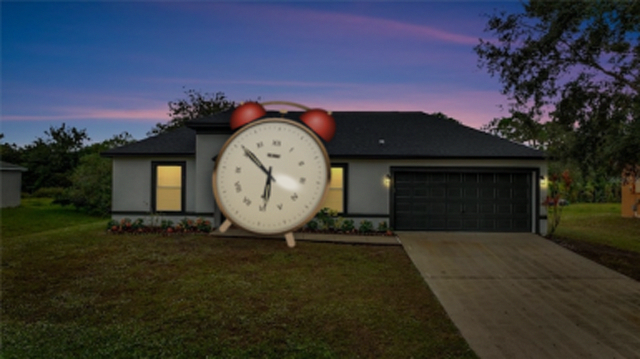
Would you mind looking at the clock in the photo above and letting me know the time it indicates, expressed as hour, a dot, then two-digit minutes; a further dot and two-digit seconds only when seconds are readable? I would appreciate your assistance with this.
5.51
